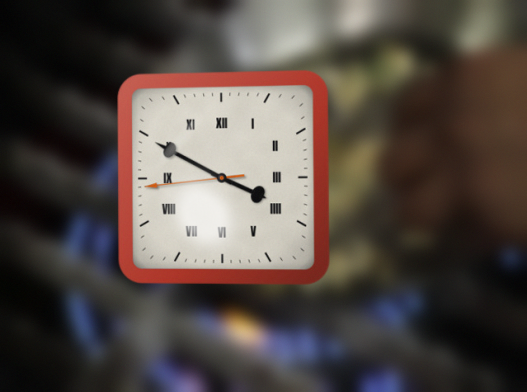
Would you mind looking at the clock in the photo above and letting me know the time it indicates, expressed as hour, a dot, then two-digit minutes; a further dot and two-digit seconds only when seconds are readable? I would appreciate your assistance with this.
3.49.44
